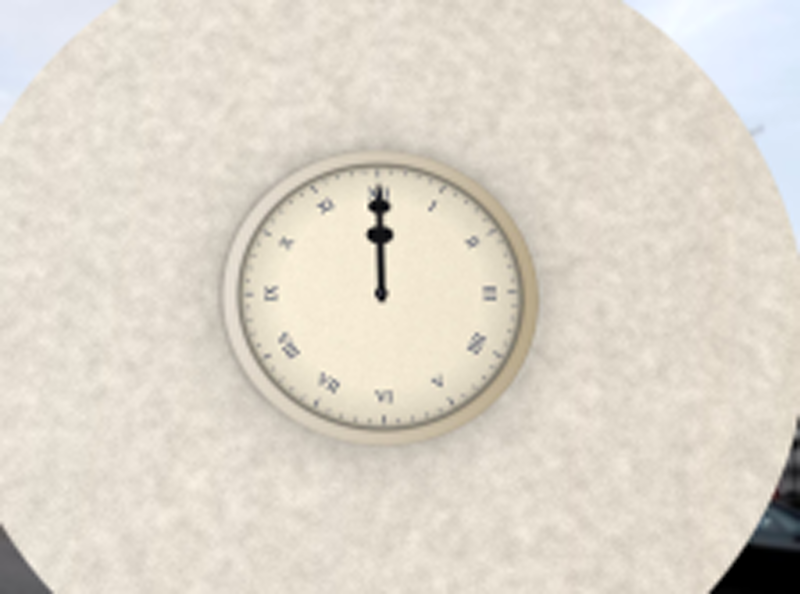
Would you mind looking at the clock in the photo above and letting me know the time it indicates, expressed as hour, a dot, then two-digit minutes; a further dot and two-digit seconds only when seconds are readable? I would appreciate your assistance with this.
12.00
